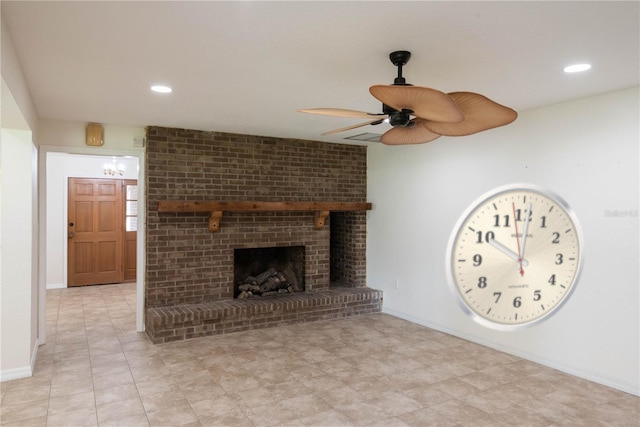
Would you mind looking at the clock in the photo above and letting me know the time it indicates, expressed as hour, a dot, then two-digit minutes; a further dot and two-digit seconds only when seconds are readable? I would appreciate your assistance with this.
10.00.58
